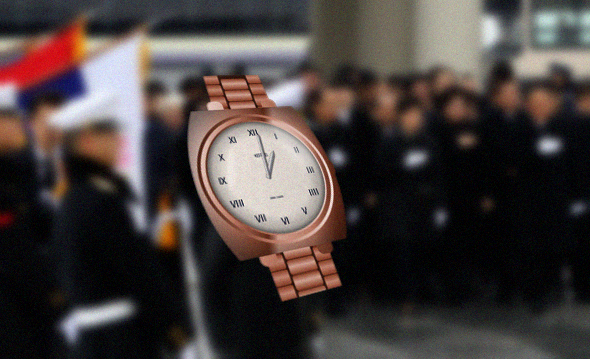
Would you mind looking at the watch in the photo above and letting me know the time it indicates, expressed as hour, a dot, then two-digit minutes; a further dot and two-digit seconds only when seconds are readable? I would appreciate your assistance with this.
1.01
